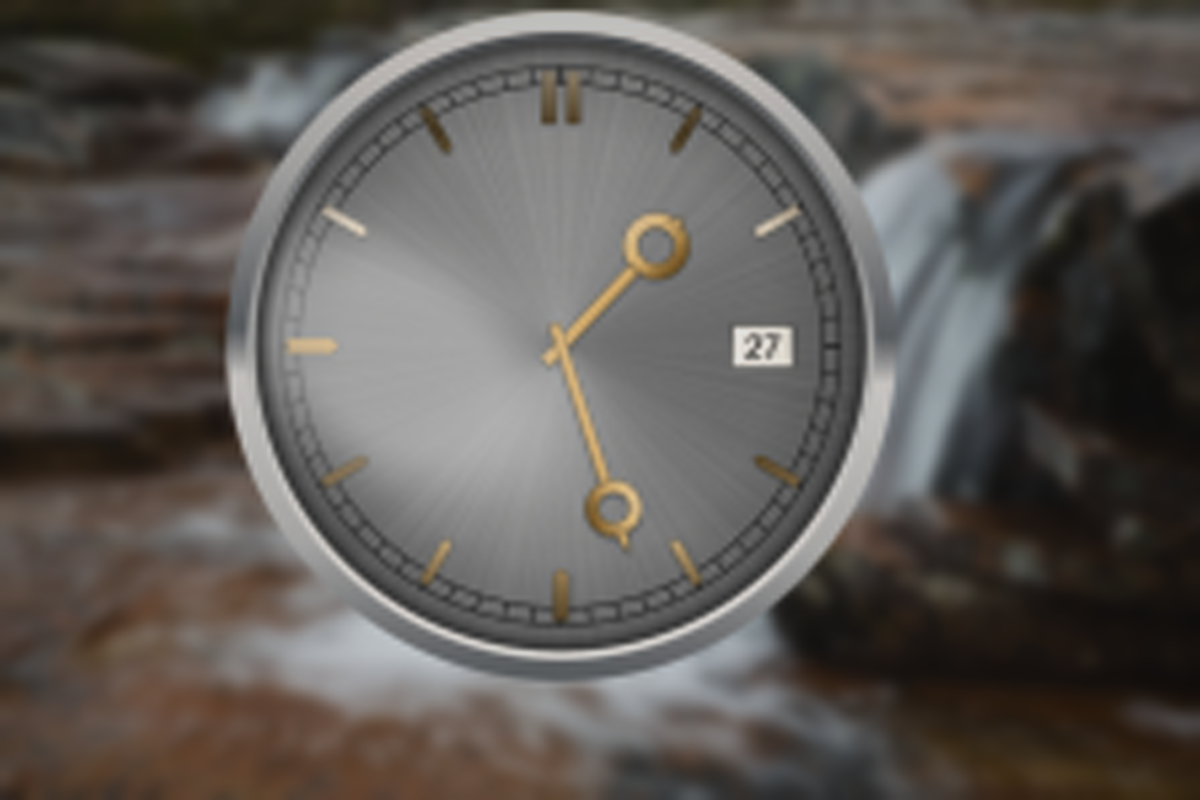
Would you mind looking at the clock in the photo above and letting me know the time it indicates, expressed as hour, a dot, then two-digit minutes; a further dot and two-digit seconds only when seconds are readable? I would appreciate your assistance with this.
1.27
